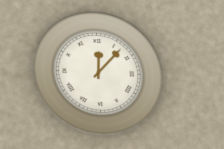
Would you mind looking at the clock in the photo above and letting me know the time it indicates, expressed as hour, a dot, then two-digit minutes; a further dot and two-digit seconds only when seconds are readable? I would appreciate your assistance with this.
12.07
